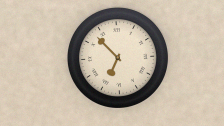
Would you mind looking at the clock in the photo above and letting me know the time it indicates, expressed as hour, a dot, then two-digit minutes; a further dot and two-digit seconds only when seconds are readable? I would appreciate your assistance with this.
6.53
